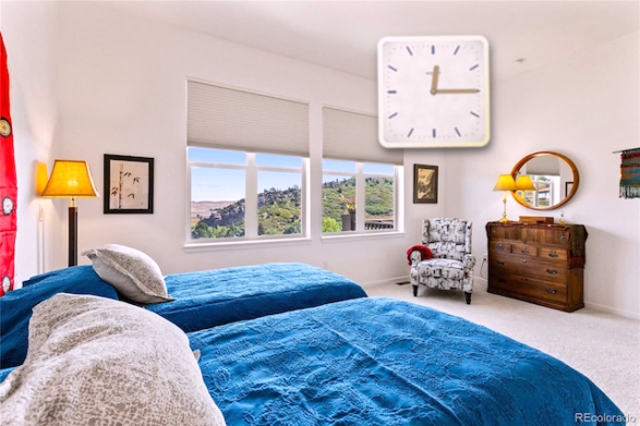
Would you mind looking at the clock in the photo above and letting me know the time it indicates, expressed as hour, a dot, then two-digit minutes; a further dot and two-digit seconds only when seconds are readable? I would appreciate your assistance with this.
12.15
